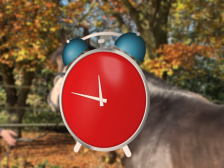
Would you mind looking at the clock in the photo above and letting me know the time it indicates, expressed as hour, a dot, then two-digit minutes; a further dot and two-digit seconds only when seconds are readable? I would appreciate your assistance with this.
11.47
